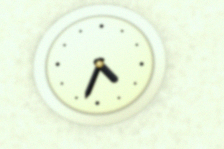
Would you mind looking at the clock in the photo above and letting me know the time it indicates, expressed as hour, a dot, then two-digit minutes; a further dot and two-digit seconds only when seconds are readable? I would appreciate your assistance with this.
4.33
